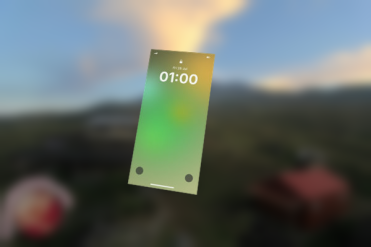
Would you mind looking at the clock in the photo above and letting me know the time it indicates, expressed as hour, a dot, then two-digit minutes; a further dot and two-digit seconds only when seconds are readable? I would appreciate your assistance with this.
1.00
